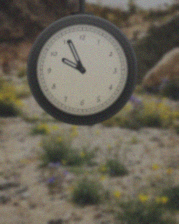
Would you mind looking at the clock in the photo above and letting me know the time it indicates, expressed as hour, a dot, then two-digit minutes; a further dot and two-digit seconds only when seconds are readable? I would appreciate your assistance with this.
9.56
